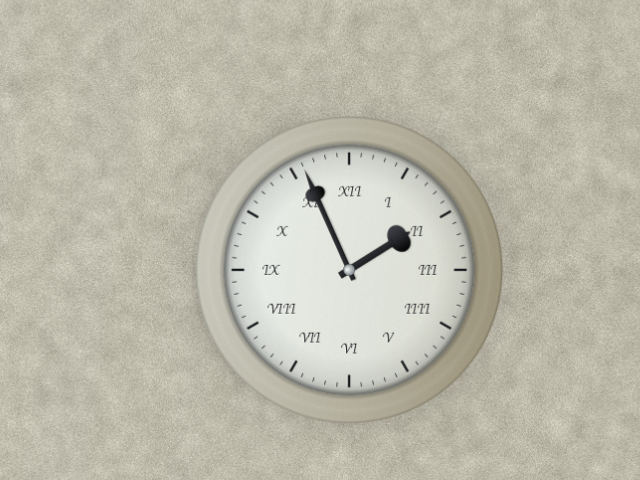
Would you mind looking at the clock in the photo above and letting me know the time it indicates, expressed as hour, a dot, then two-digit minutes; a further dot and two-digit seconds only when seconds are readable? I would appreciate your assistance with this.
1.56
